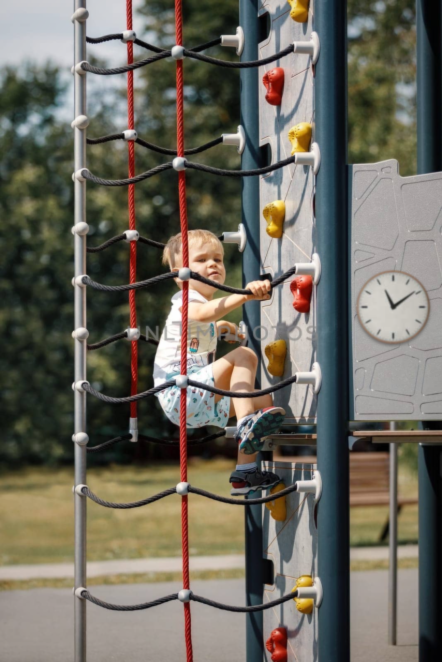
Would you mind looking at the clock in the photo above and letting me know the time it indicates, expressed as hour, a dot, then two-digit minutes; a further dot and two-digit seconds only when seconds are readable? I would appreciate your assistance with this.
11.09
